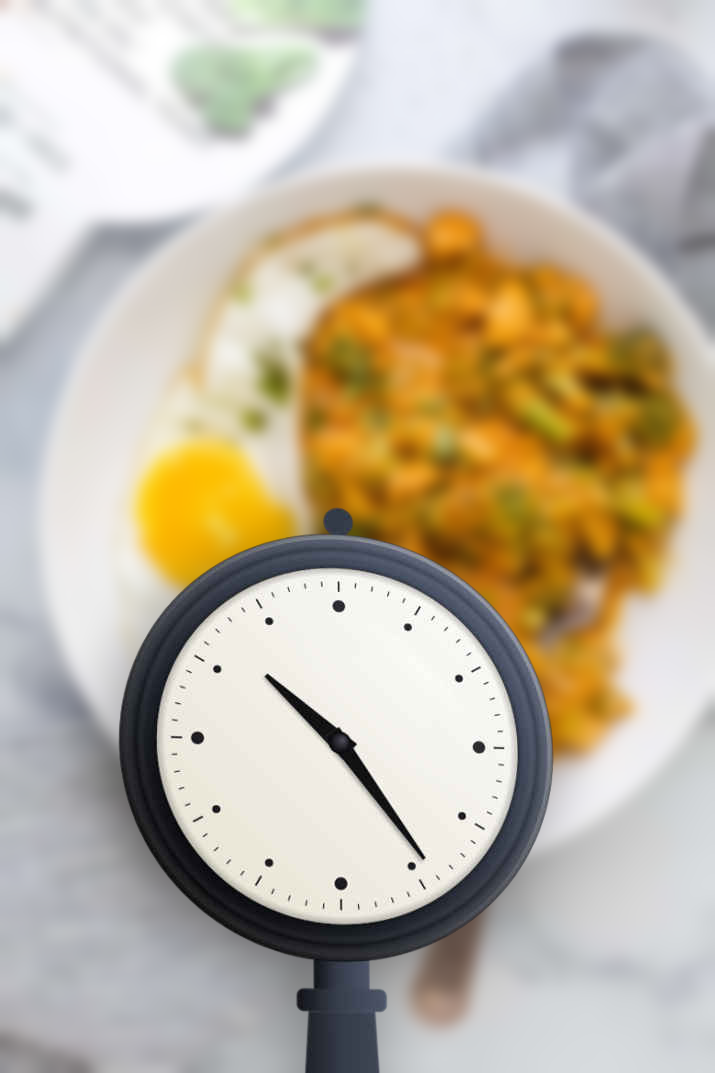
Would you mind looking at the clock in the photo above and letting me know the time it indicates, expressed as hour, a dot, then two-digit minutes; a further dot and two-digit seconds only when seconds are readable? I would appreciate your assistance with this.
10.24
